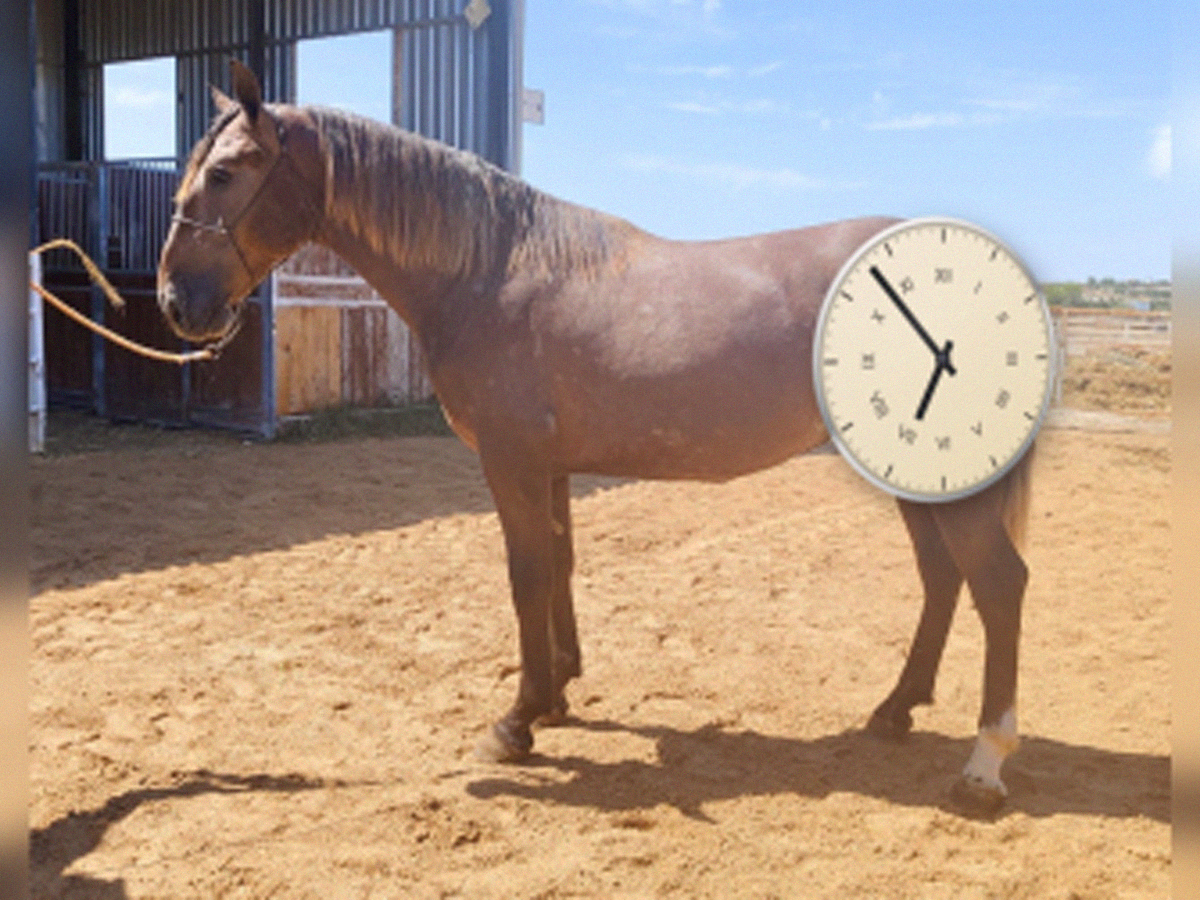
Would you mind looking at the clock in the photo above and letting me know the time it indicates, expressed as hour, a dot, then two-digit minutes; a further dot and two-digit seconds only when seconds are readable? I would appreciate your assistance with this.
6.53
